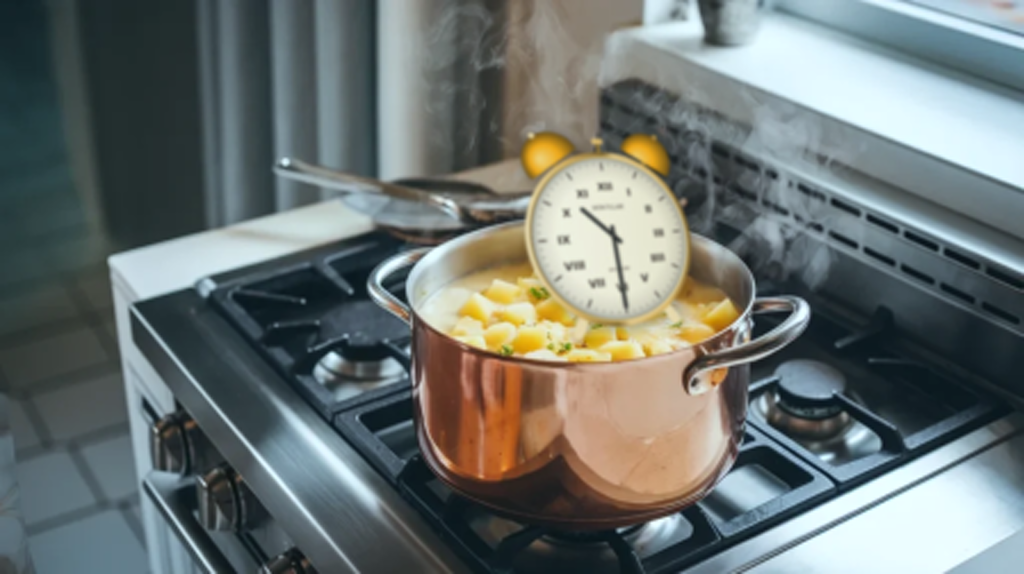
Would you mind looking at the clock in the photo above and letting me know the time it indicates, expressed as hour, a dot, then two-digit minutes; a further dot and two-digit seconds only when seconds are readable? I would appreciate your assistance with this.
10.30
